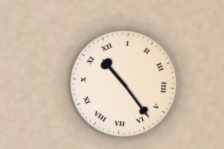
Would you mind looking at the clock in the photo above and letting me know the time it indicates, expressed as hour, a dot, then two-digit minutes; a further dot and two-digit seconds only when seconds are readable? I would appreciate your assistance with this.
11.28
